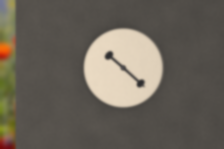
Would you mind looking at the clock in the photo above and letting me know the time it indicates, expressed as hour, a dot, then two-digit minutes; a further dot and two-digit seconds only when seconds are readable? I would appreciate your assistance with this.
10.22
